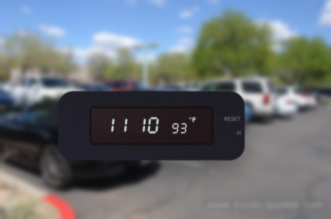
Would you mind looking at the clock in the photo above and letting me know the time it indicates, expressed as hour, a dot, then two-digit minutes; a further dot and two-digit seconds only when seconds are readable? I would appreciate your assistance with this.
11.10
